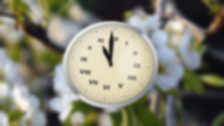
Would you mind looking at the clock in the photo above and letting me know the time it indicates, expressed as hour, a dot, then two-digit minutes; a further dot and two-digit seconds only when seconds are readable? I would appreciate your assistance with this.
10.59
